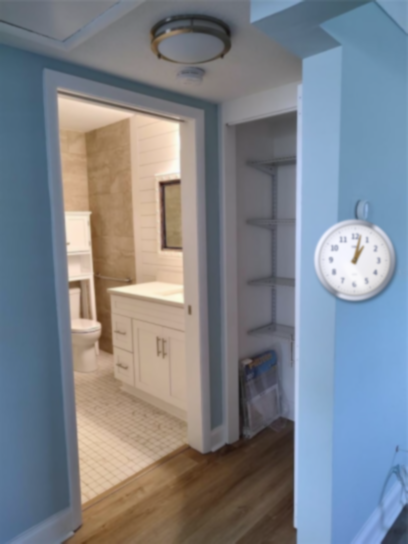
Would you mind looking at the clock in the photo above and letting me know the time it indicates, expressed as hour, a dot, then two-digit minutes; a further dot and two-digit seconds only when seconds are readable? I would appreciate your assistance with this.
1.02
